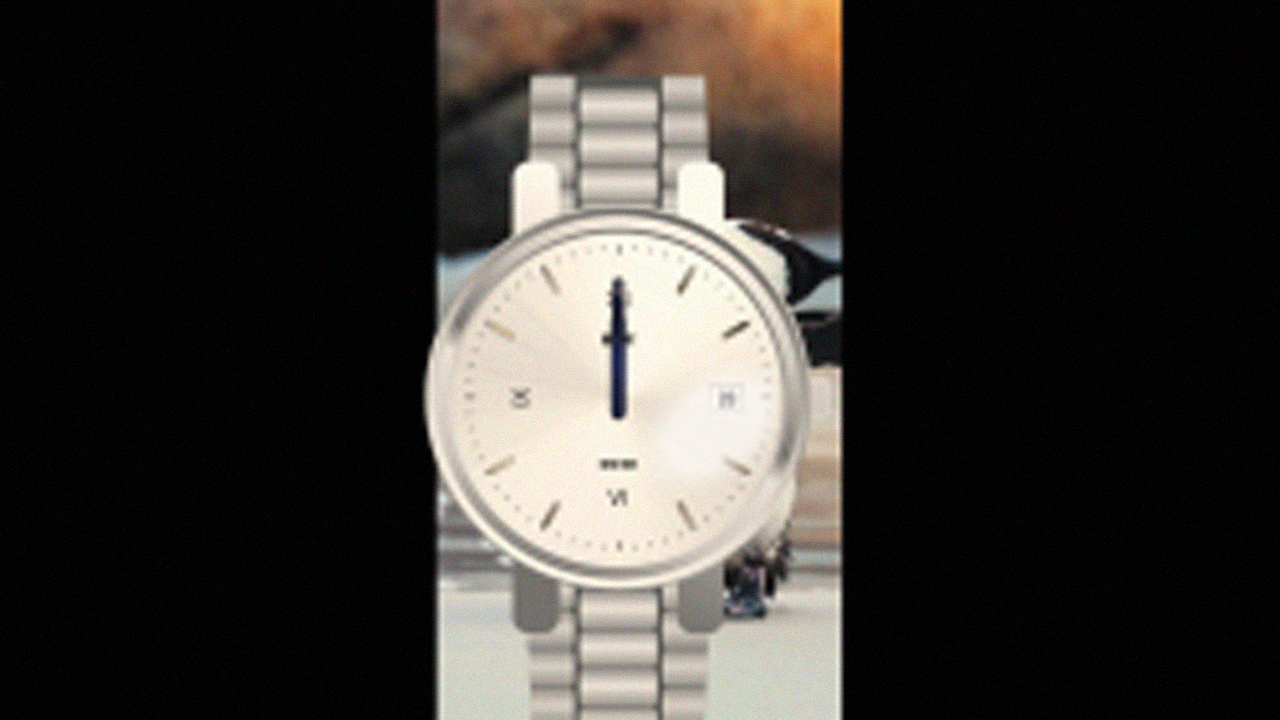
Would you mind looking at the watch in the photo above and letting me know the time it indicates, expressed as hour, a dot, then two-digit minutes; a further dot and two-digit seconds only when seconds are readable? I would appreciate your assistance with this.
12.00
